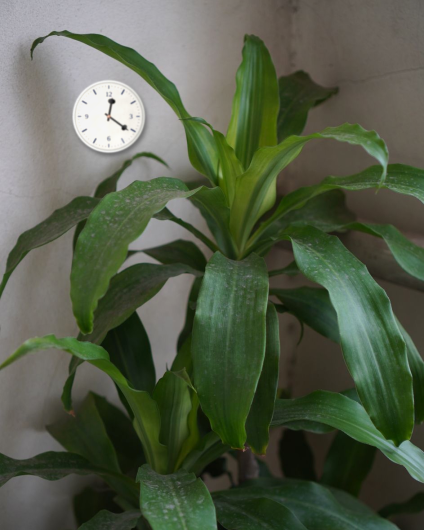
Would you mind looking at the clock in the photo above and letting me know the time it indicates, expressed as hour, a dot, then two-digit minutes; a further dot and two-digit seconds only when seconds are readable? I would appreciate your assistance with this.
12.21
